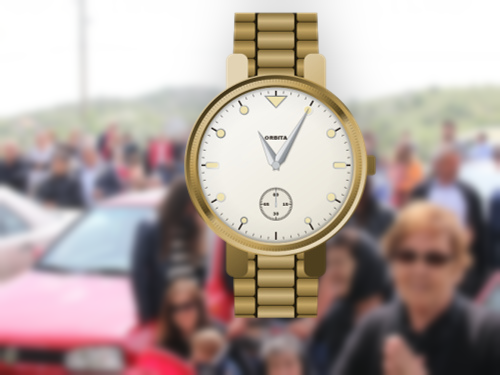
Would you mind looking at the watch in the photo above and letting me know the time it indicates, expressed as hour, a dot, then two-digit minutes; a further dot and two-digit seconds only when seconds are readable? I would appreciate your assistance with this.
11.05
